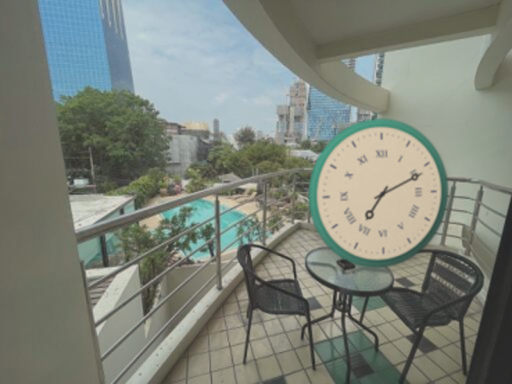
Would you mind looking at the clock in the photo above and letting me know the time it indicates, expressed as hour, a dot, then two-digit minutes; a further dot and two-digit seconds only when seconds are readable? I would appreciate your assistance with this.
7.11
